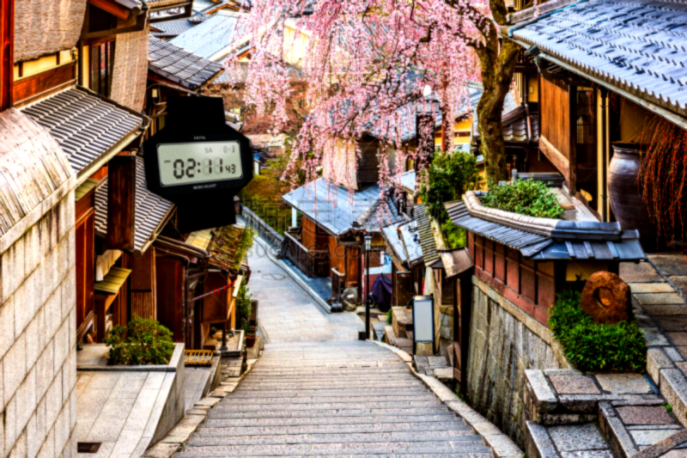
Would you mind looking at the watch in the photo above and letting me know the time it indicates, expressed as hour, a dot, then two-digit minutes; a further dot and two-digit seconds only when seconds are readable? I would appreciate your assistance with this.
2.11
